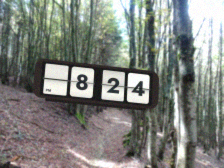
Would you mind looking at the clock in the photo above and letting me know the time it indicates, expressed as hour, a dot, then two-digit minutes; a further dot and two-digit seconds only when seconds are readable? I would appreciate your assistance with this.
8.24
